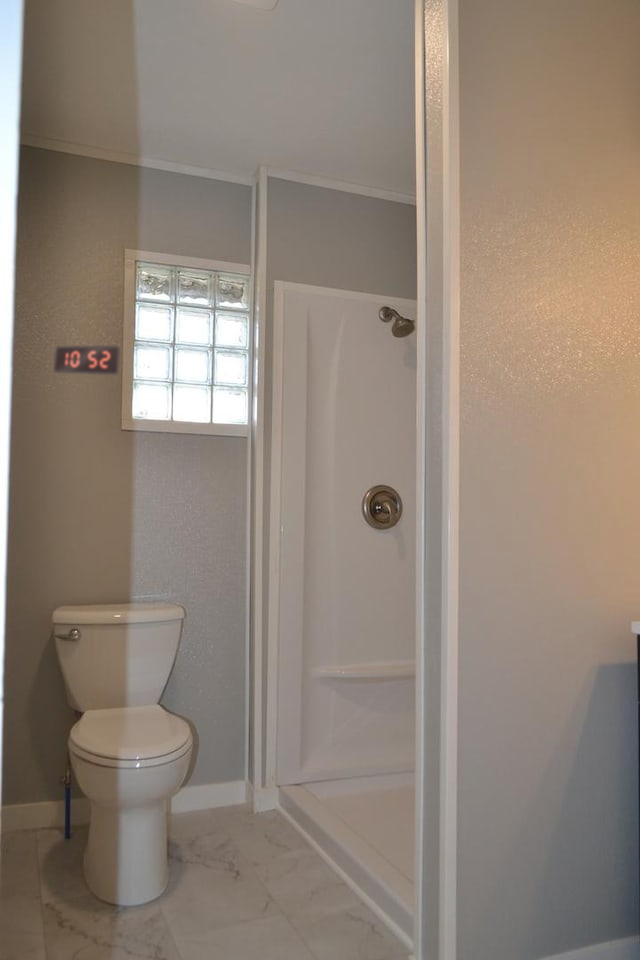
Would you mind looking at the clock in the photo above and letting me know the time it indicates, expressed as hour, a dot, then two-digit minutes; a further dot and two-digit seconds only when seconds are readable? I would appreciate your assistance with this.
10.52
